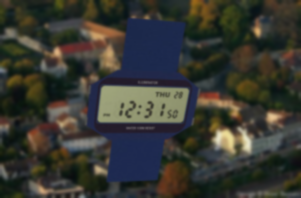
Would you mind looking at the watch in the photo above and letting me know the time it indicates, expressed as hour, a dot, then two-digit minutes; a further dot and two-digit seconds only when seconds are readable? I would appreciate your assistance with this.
12.31
